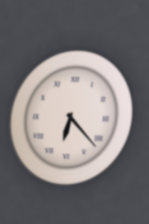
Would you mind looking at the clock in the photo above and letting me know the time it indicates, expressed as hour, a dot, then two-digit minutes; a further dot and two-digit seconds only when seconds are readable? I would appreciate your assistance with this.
6.22
